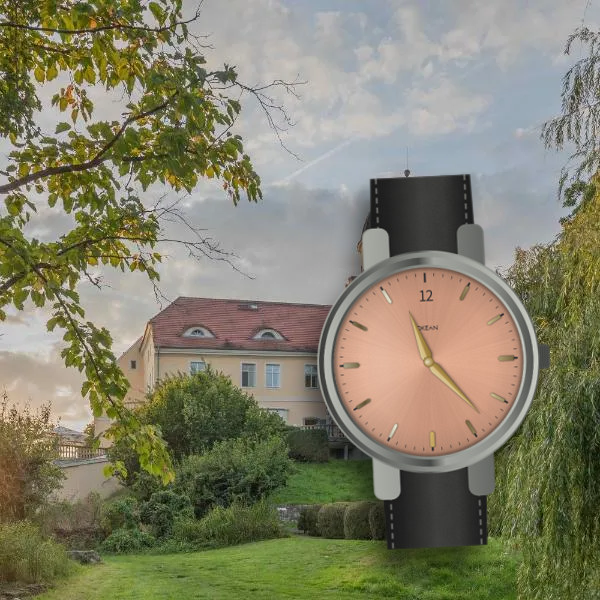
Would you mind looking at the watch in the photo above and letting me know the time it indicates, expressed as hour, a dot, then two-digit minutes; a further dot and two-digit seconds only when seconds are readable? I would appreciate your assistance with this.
11.23
